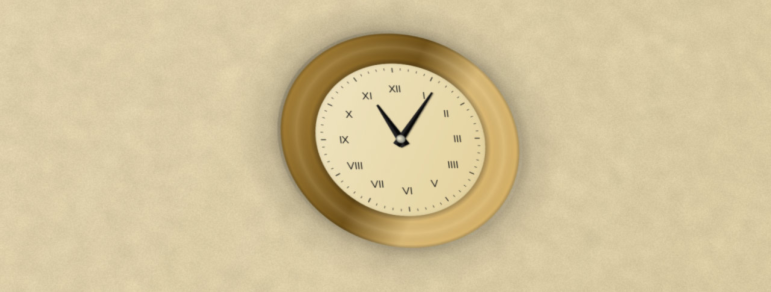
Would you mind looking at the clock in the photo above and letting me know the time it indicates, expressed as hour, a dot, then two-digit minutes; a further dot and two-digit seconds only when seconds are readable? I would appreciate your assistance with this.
11.06
